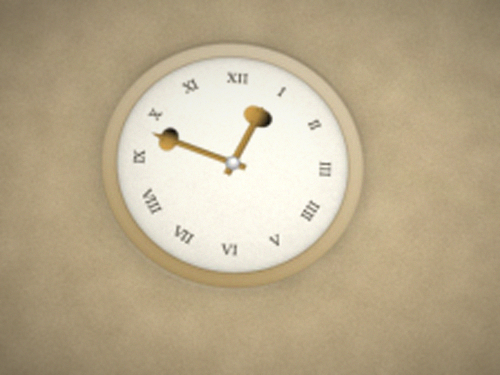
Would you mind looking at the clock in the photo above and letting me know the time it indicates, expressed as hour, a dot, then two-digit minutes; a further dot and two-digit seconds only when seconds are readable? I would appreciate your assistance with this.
12.48
